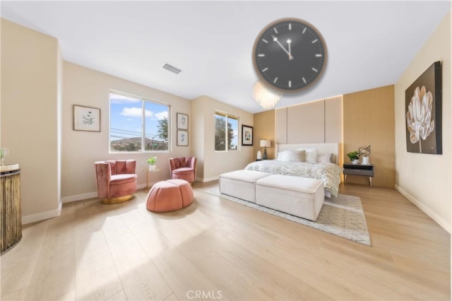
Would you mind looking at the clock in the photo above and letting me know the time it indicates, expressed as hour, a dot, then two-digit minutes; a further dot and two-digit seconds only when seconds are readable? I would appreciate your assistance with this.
11.53
